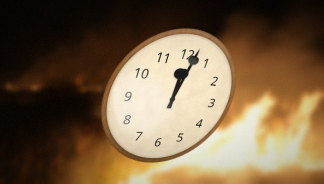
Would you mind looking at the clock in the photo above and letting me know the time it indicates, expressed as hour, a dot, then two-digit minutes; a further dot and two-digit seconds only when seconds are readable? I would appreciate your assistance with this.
12.02
